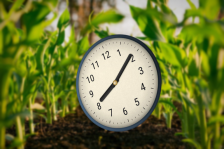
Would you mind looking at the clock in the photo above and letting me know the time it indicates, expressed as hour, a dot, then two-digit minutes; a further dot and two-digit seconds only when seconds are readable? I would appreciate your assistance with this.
8.09
